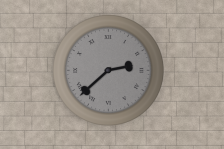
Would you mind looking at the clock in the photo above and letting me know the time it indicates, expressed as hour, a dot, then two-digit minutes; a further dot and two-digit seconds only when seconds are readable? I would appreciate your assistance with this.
2.38
